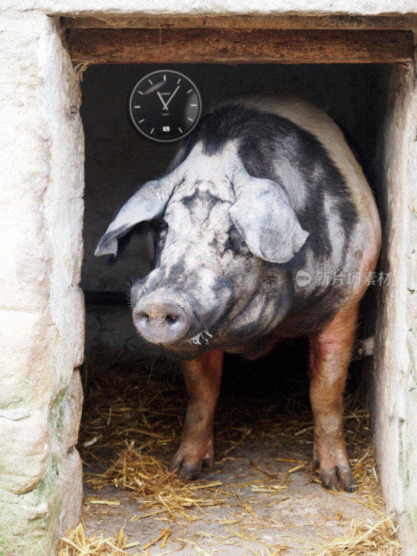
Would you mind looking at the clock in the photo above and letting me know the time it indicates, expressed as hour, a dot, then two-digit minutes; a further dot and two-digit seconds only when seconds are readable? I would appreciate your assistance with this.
11.06
